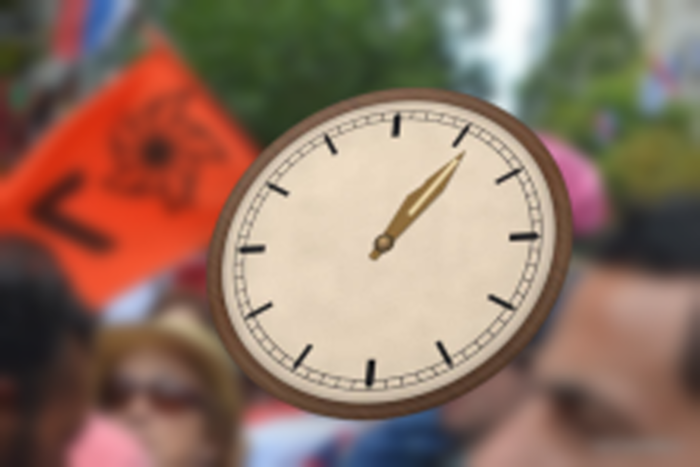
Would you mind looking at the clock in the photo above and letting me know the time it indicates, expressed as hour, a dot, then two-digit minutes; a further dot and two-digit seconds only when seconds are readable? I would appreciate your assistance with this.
1.06
